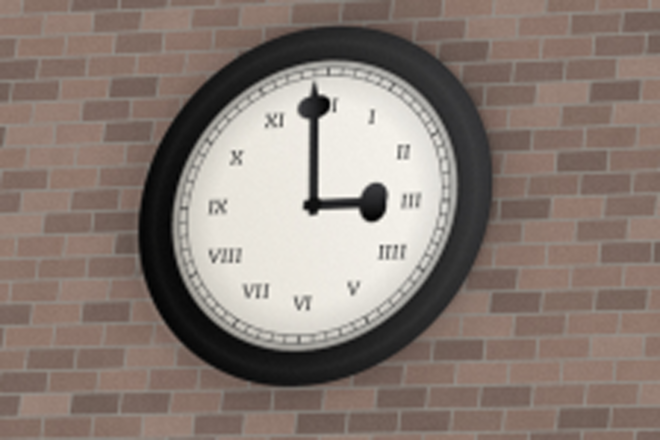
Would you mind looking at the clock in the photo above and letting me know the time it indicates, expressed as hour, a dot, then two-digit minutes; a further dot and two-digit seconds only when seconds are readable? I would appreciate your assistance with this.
2.59
